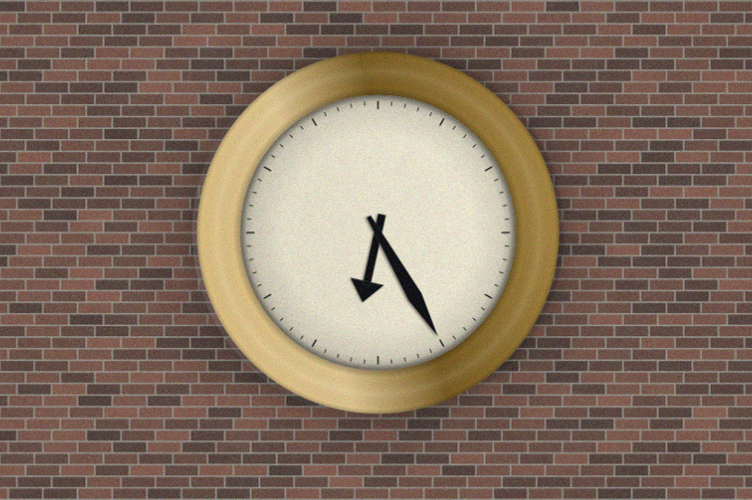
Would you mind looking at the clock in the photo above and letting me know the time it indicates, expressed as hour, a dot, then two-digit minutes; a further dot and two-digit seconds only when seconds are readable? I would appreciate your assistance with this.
6.25
